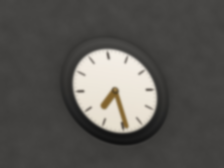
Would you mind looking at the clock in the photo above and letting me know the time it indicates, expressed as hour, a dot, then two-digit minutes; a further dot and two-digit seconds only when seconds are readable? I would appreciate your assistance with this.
7.29
